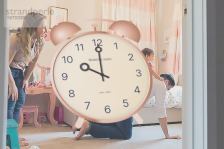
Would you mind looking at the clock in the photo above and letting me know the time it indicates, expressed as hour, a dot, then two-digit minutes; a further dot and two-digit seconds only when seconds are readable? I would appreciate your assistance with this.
10.00
